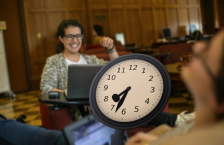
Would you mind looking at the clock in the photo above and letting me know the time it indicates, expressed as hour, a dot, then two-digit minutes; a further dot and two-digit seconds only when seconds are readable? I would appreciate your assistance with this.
7.33
